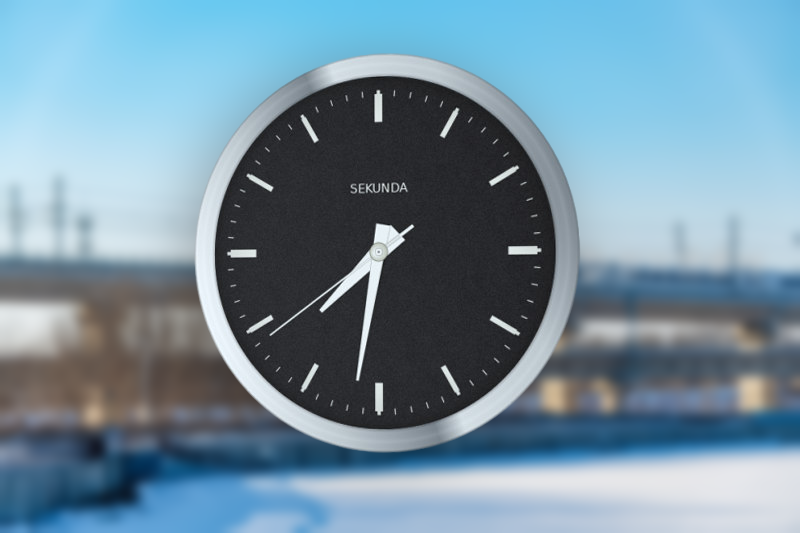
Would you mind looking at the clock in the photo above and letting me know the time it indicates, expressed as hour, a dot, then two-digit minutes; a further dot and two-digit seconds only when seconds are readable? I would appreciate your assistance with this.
7.31.39
